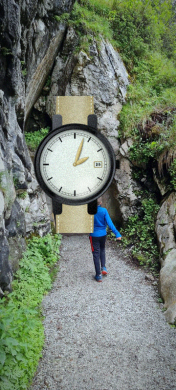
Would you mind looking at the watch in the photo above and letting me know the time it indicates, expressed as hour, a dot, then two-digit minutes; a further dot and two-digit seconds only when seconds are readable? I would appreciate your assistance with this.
2.03
